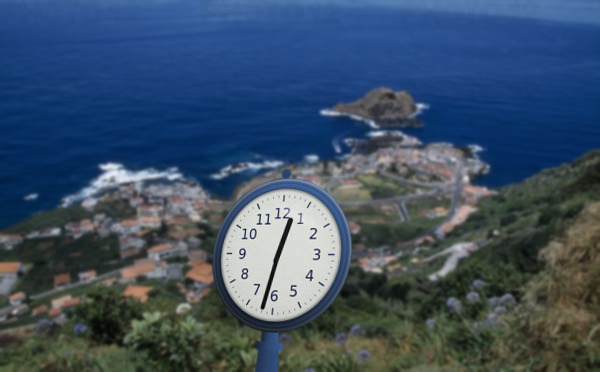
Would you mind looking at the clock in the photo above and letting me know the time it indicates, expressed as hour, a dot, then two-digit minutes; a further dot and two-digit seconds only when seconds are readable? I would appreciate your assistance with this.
12.32
